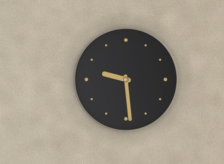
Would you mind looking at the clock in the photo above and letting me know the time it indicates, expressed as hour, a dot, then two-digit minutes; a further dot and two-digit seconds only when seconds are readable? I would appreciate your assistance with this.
9.29
